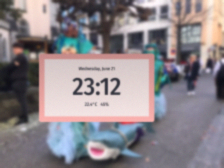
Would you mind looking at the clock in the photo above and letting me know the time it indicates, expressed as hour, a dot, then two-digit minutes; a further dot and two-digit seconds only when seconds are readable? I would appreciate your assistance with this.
23.12
